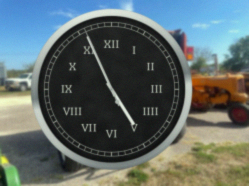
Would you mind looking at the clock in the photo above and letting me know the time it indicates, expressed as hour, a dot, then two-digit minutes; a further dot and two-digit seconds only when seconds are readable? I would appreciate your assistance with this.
4.55.56
